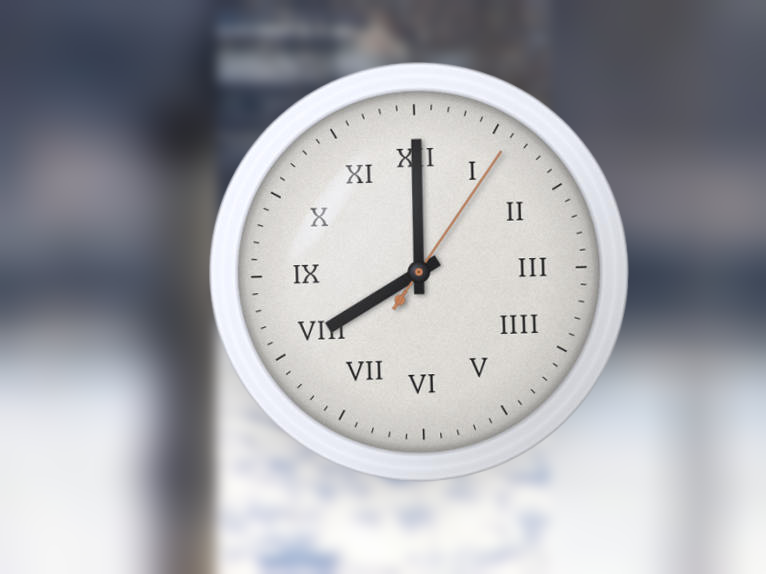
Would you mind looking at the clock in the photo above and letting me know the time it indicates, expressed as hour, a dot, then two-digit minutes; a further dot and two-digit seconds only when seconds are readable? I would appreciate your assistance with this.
8.00.06
